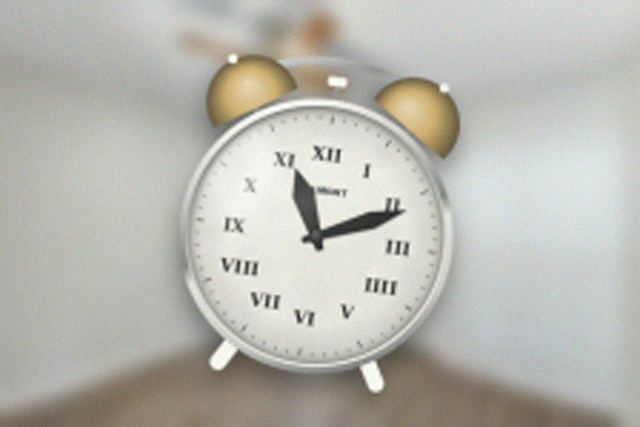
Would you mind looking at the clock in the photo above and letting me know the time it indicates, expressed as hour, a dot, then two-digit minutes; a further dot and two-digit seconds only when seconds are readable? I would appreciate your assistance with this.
11.11
